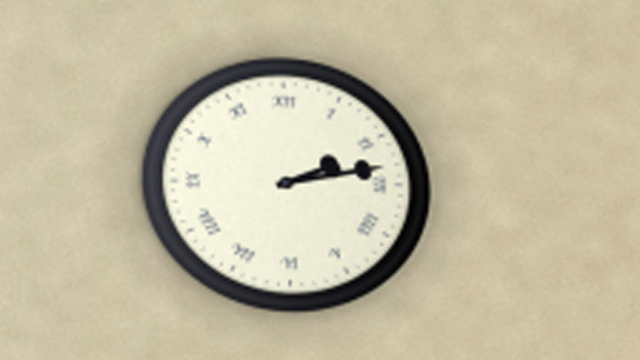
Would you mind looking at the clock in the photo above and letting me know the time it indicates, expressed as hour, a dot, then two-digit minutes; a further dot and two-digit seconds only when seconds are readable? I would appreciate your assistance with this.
2.13
